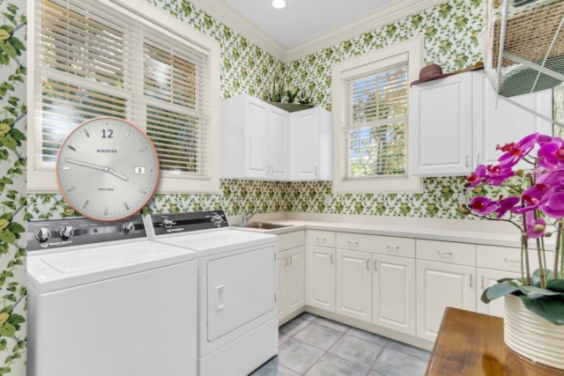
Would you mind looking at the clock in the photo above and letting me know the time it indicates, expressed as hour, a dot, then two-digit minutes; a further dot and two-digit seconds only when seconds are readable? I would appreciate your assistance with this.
3.47
